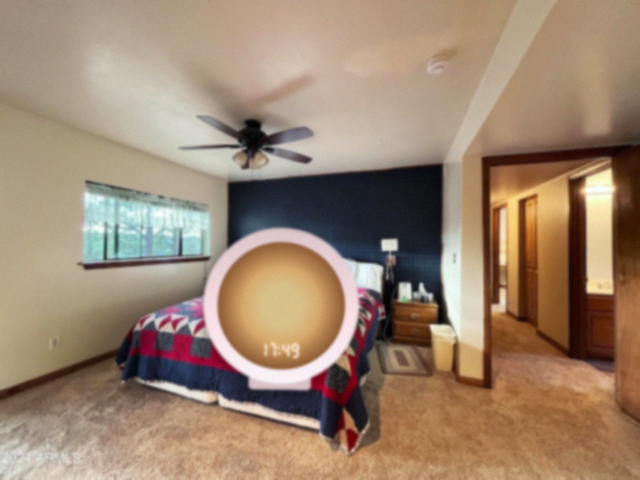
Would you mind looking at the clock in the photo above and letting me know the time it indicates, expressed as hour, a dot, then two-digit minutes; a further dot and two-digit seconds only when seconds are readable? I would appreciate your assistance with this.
17.49
